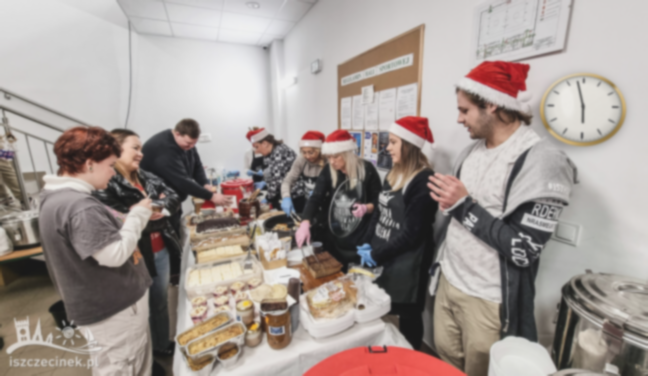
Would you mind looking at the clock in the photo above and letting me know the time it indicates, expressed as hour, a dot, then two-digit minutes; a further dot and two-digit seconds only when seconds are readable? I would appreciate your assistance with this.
5.58
